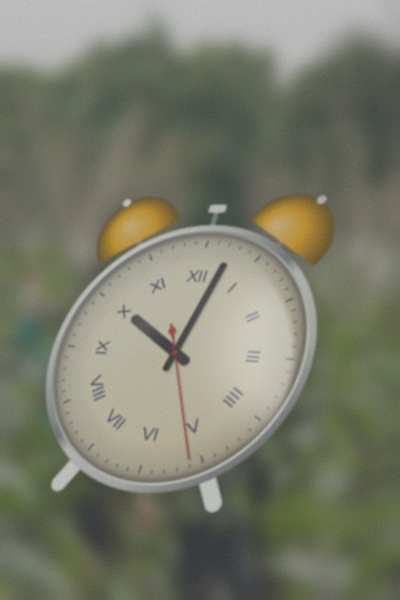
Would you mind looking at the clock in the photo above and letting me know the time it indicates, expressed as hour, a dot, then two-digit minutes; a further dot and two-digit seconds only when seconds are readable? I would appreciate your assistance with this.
10.02.26
